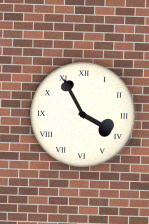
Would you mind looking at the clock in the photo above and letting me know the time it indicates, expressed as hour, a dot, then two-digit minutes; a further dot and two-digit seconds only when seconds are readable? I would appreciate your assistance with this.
3.55
